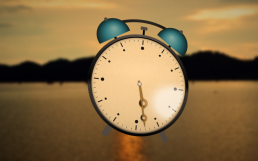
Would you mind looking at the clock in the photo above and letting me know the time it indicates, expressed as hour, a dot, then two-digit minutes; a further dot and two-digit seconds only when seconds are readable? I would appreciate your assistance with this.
5.28
